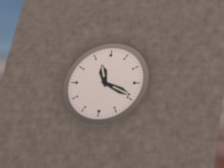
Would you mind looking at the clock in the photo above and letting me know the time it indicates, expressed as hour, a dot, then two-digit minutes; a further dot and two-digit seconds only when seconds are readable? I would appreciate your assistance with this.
11.19
